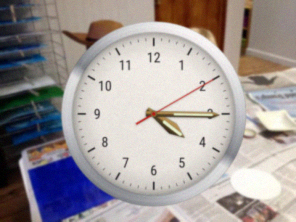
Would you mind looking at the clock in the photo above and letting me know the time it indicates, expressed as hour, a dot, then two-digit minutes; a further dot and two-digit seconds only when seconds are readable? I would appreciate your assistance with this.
4.15.10
